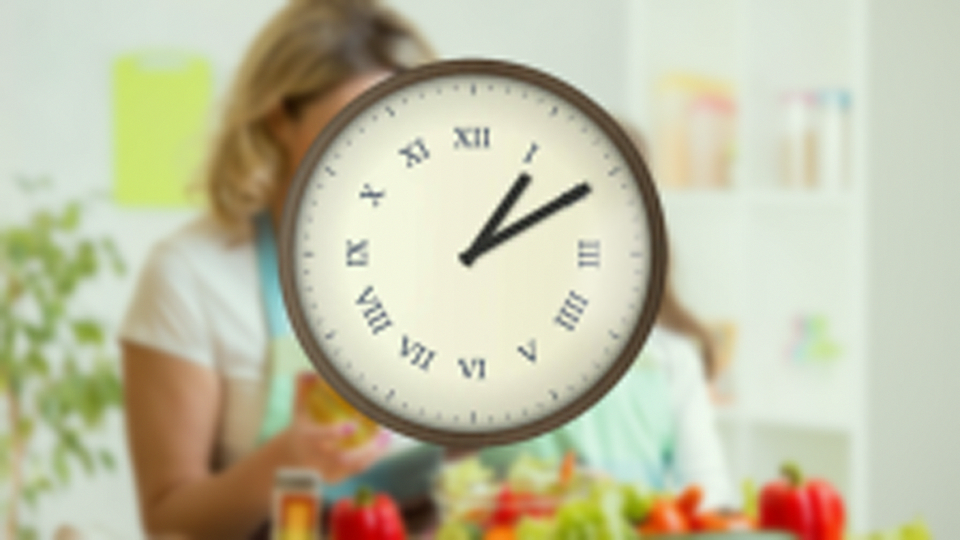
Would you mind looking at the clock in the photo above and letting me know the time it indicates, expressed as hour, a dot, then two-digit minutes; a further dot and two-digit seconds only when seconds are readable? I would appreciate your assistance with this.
1.10
